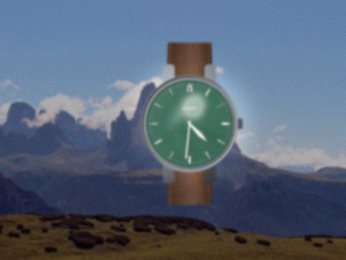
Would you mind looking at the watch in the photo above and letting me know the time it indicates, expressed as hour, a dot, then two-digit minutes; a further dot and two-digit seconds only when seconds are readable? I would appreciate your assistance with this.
4.31
